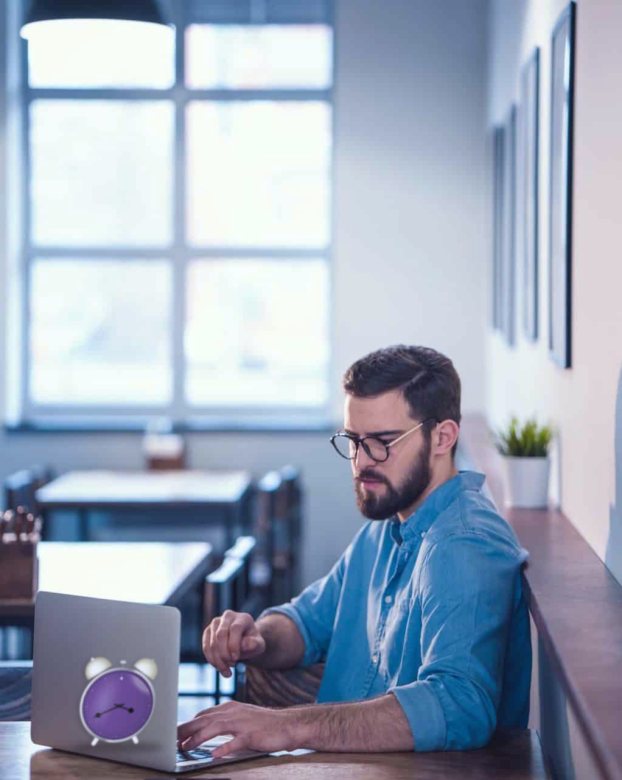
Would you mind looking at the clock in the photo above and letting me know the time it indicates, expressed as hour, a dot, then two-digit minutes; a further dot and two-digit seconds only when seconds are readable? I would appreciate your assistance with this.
3.41
